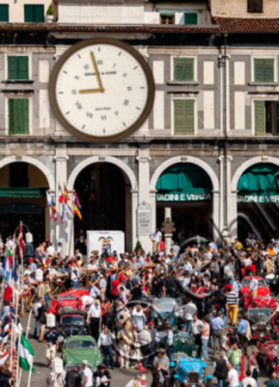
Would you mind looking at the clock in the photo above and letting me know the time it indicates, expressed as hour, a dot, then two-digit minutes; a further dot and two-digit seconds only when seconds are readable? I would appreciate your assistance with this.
8.58
